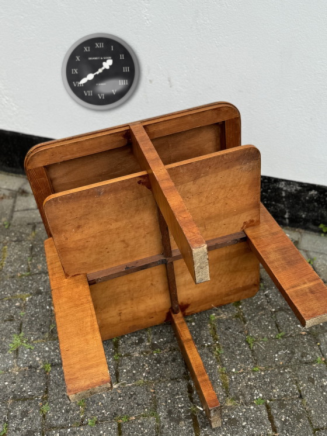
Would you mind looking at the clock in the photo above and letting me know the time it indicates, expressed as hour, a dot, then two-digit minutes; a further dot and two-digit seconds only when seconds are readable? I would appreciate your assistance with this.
1.40
